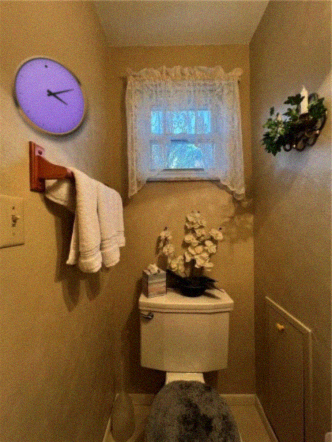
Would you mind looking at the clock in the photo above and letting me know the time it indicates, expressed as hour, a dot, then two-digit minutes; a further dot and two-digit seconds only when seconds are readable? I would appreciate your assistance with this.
4.13
